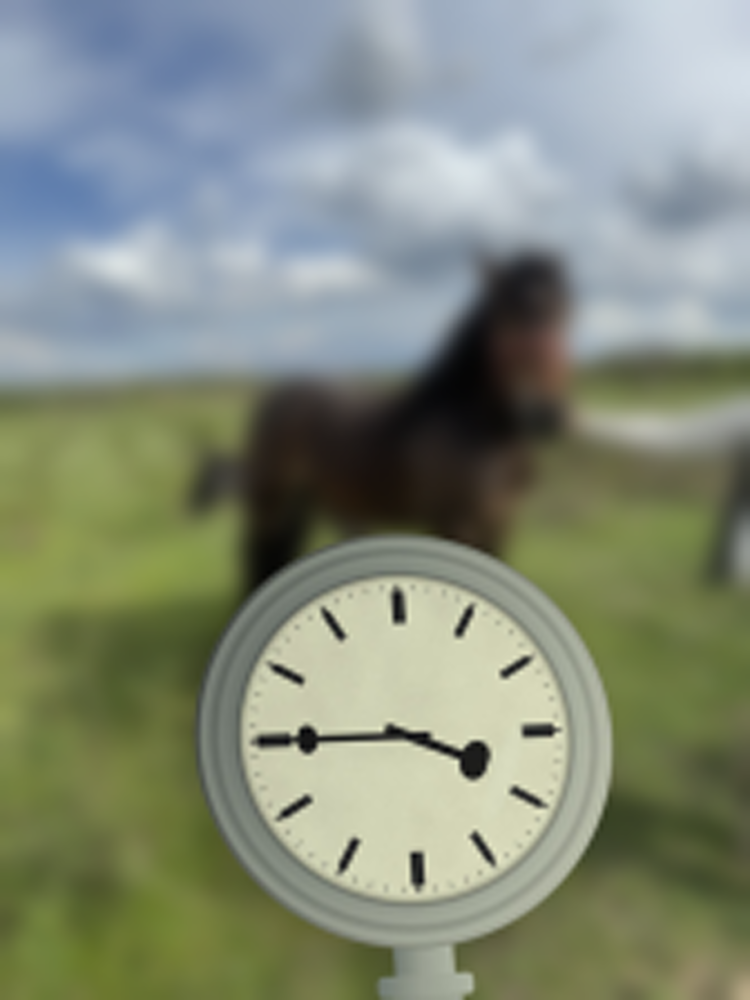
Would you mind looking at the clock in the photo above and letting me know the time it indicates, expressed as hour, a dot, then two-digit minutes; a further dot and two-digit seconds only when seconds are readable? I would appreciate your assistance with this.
3.45
